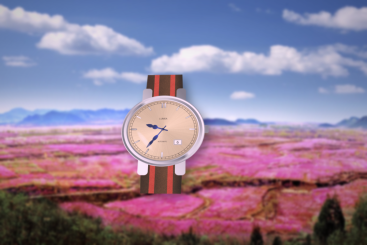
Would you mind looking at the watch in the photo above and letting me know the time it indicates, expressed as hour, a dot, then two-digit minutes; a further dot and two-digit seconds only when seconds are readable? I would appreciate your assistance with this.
9.36
